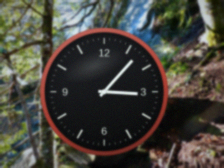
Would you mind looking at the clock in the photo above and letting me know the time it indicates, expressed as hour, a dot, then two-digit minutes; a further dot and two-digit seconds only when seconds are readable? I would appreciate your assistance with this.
3.07
